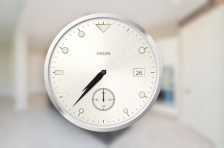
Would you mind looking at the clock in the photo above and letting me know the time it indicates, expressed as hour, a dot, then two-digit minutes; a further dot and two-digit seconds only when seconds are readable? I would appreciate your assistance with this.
7.37
